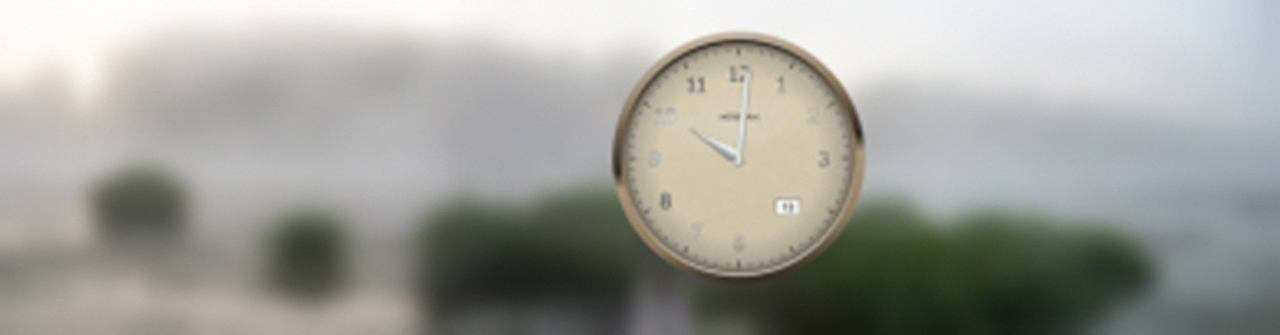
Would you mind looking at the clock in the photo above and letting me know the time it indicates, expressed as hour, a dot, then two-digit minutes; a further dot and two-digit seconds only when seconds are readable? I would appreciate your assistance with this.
10.01
